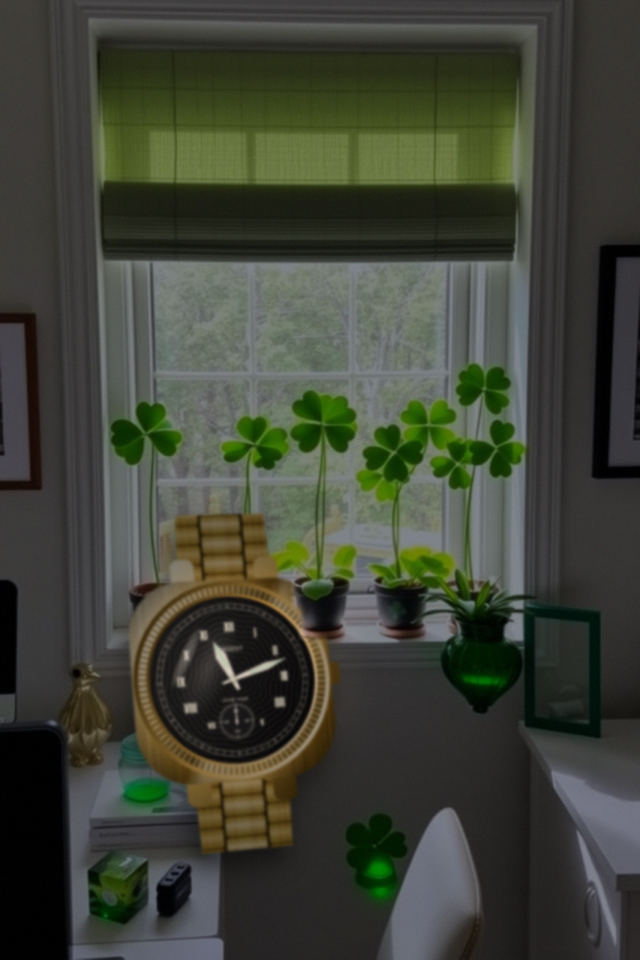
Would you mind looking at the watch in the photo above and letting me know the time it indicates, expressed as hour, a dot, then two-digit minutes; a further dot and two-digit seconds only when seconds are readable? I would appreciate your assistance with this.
11.12
